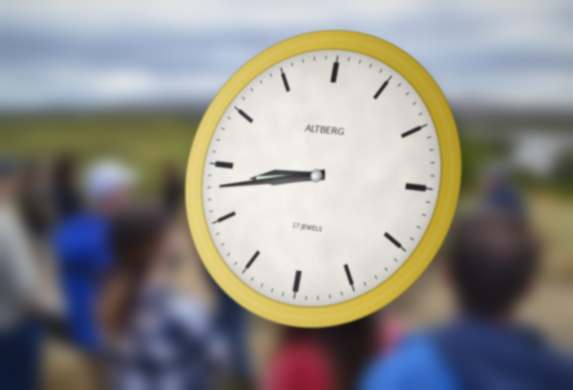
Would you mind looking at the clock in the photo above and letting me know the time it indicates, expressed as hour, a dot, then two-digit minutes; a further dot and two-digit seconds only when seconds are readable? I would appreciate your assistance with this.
8.43
